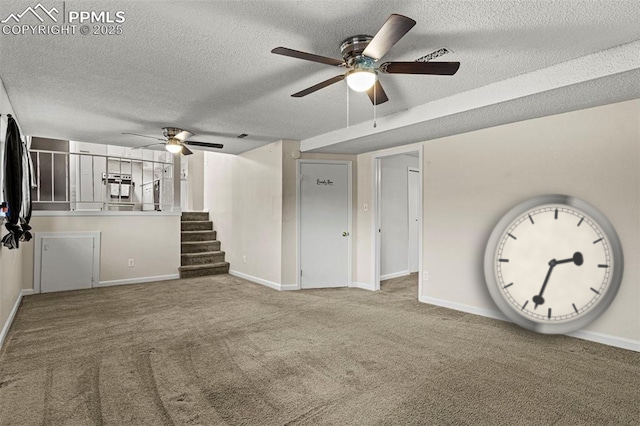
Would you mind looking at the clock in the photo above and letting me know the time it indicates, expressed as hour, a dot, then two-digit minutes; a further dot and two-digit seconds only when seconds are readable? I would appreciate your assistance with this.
2.33
